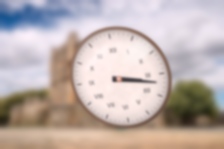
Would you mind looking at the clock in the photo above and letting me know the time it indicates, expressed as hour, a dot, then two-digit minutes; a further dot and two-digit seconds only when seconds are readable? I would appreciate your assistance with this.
3.17
